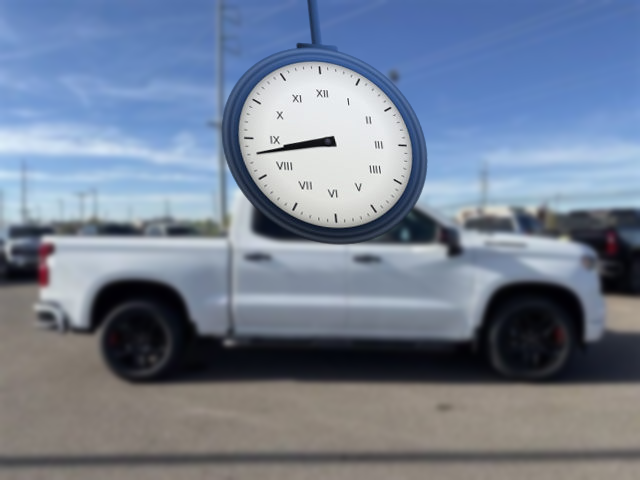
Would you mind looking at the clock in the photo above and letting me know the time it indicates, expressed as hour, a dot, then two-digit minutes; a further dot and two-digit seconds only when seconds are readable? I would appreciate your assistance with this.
8.43
